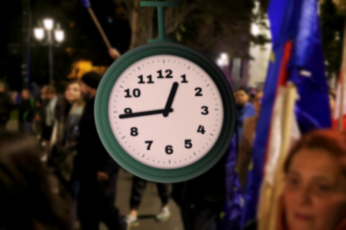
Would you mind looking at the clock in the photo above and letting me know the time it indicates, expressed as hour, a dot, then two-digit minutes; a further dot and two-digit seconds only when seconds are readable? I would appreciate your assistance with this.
12.44
